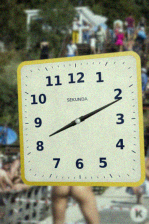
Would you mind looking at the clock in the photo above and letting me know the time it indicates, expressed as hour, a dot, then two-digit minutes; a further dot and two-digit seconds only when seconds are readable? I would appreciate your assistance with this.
8.11
